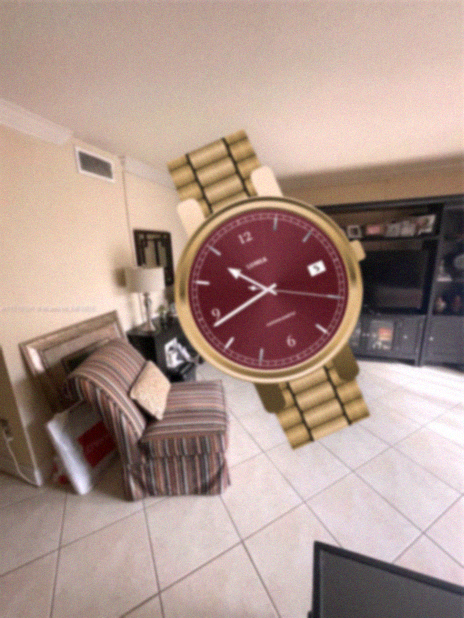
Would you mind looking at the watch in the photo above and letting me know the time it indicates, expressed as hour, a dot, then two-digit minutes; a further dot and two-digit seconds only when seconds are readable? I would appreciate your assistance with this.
10.43.20
